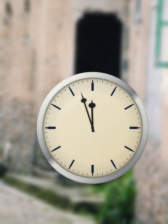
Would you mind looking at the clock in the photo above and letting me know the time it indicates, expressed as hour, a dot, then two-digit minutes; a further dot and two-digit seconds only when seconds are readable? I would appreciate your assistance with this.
11.57
